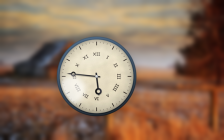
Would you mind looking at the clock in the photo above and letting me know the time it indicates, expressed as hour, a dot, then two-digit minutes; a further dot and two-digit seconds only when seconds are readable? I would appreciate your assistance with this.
5.46
